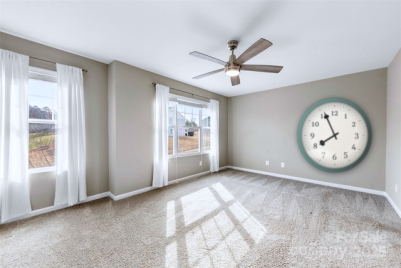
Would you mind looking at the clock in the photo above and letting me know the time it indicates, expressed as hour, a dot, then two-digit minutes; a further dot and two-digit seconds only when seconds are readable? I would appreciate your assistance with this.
7.56
